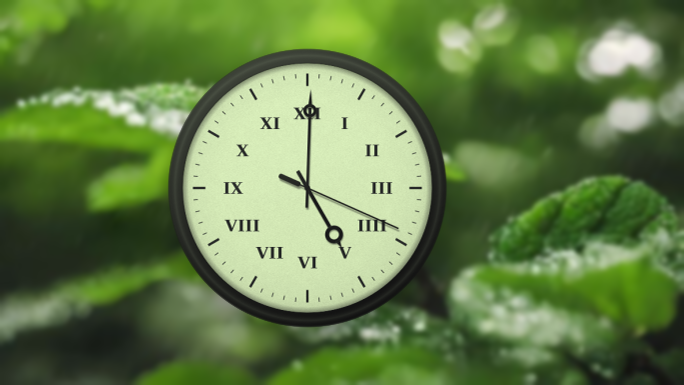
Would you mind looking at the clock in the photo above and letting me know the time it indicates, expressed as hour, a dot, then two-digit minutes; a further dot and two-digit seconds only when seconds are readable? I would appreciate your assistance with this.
5.00.19
